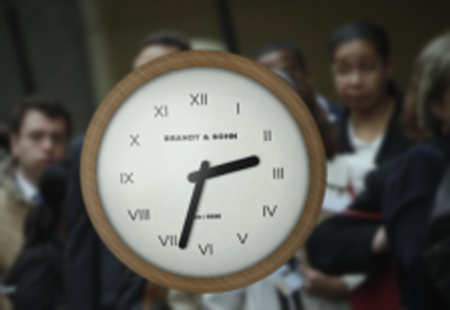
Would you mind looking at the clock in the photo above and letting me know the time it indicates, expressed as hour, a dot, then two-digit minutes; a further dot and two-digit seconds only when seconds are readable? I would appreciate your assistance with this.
2.33
